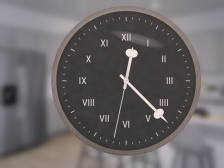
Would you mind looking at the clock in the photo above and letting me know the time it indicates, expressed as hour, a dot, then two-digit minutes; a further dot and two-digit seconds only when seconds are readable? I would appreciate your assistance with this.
12.22.32
